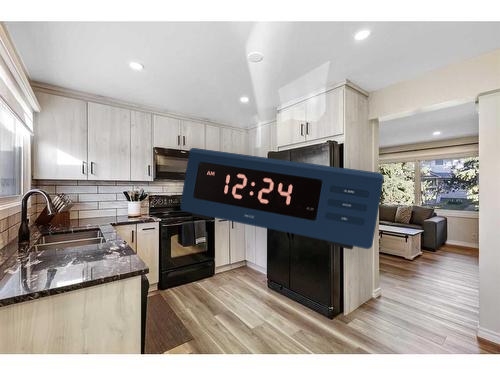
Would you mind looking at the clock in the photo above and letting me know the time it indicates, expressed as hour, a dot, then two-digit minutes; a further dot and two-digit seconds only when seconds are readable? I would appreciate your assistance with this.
12.24
